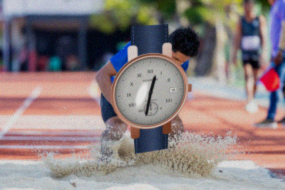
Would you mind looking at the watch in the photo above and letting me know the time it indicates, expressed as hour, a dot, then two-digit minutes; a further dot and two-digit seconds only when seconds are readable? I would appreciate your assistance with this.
12.32
